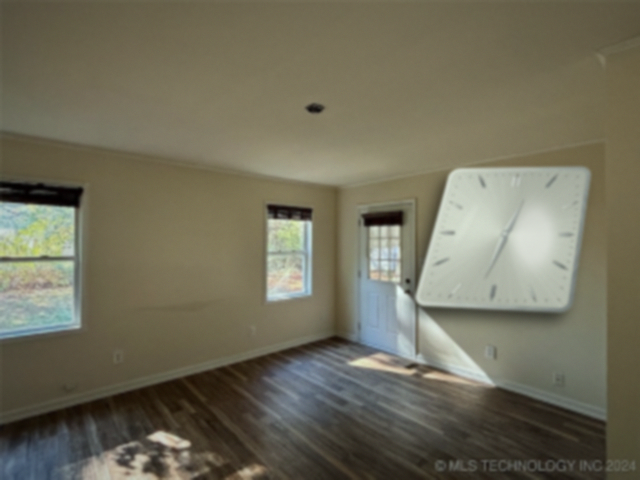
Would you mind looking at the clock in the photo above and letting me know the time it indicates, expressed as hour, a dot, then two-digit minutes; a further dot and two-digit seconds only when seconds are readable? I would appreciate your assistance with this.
12.32
